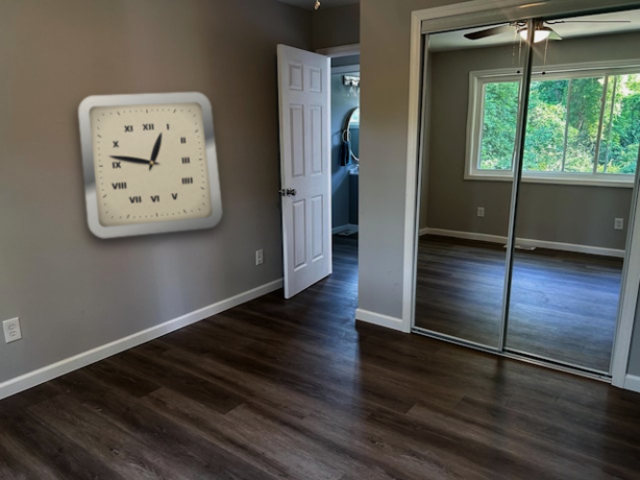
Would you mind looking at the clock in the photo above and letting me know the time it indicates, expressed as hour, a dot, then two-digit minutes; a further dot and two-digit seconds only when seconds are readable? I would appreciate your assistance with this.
12.47
